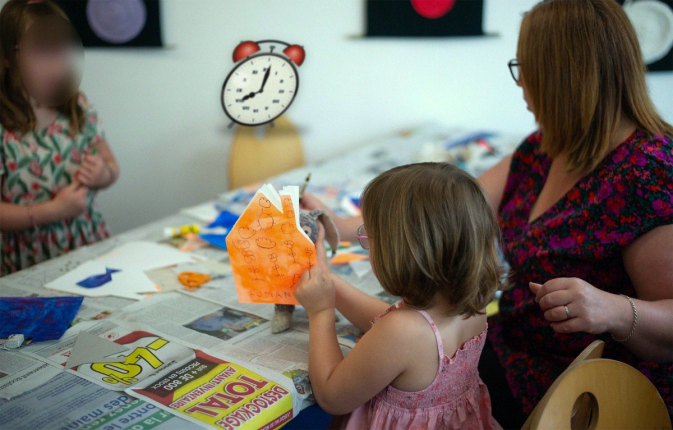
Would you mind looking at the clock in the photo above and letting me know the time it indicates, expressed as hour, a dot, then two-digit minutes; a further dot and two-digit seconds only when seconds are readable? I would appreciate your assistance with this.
8.01
